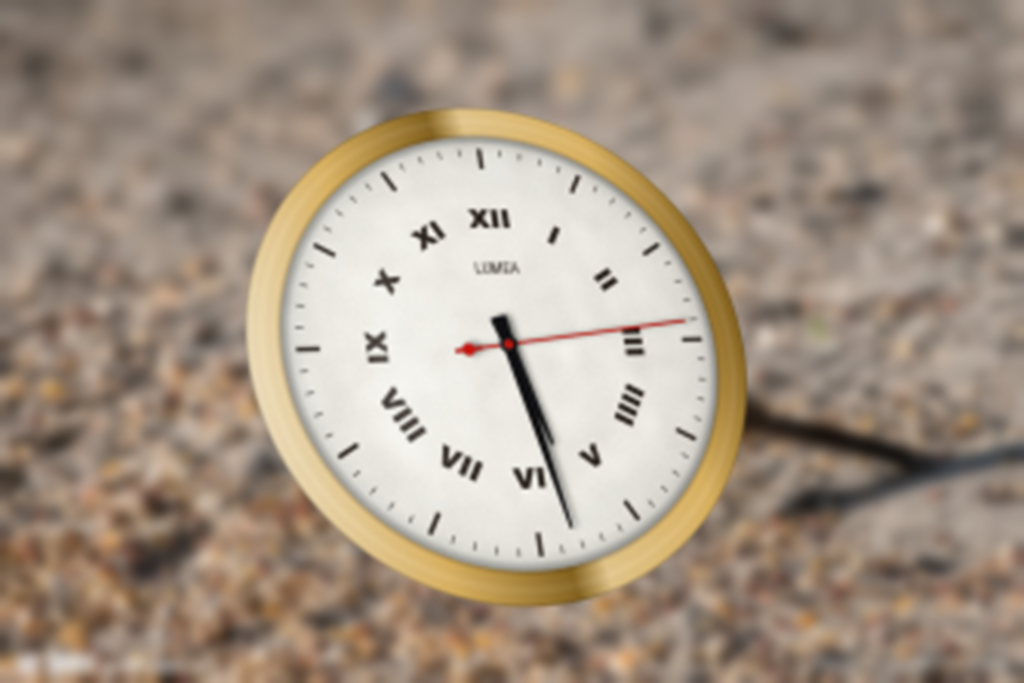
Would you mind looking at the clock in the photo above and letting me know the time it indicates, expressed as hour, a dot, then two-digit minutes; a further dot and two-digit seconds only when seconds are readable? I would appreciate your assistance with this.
5.28.14
